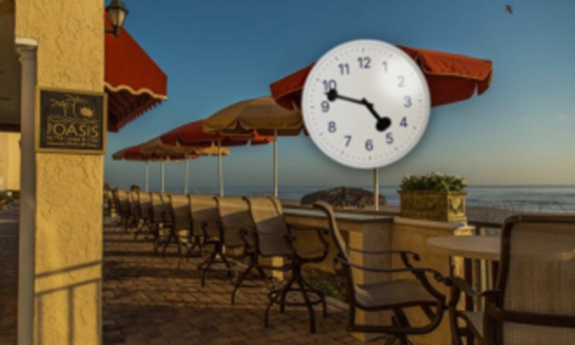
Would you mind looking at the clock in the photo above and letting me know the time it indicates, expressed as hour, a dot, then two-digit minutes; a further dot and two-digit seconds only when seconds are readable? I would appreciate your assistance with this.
4.48
